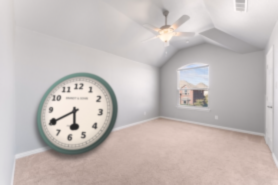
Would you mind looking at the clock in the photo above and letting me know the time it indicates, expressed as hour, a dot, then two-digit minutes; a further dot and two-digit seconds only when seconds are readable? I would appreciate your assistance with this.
5.40
